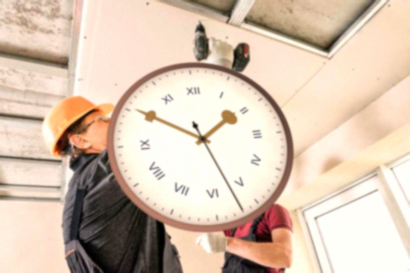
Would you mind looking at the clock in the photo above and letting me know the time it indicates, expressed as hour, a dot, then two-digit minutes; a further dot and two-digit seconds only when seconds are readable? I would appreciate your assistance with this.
1.50.27
